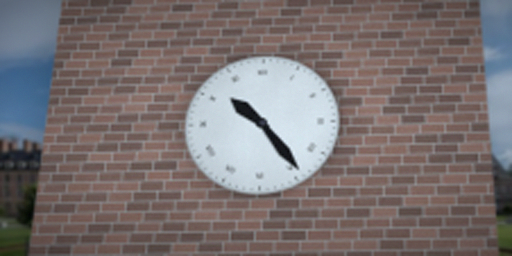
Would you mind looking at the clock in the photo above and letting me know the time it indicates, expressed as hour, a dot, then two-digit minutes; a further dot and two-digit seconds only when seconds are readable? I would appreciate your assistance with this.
10.24
